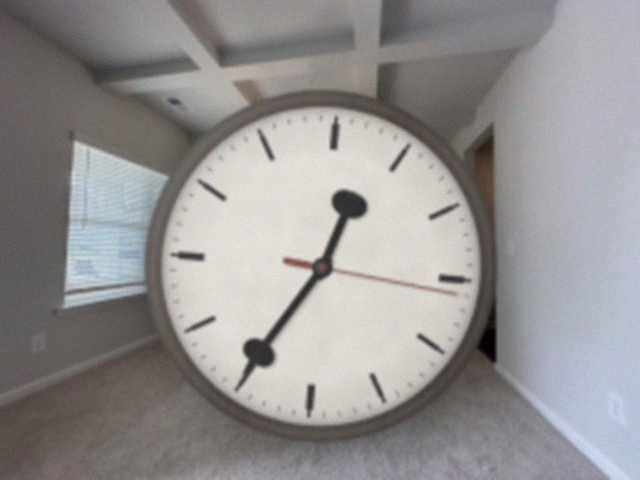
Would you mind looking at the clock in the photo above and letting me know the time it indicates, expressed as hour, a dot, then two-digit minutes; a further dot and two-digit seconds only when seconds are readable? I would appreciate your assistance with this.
12.35.16
